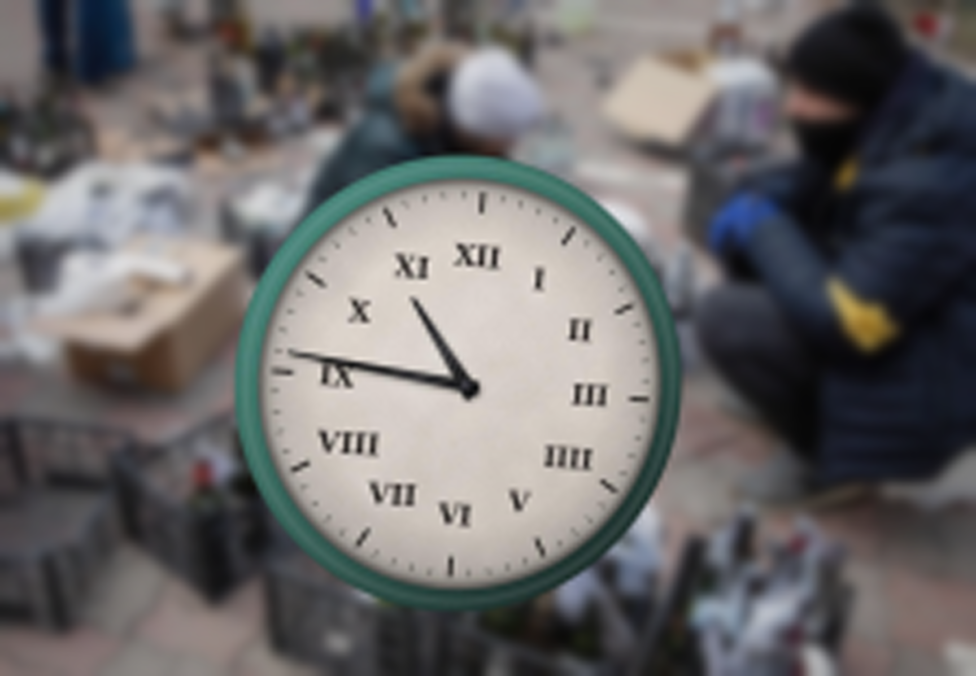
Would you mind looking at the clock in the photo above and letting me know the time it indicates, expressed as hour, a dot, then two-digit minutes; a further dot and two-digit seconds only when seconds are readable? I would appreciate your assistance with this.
10.46
